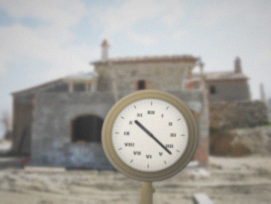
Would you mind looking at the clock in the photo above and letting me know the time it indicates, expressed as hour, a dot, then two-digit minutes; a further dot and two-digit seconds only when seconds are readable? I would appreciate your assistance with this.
10.22
